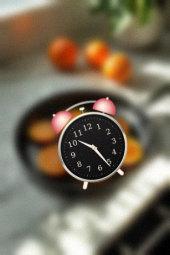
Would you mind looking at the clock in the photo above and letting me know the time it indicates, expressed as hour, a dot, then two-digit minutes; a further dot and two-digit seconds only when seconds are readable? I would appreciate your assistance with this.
10.26
